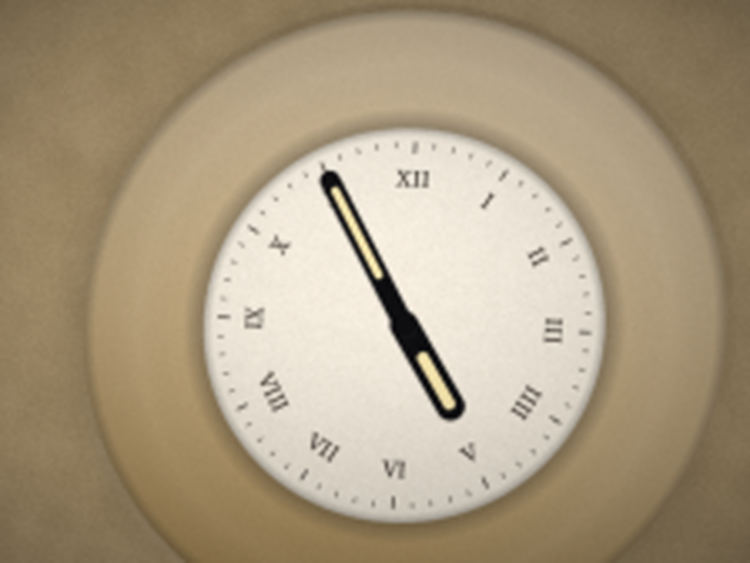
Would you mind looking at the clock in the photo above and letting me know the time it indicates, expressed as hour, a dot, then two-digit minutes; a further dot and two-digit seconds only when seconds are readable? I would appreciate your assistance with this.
4.55
